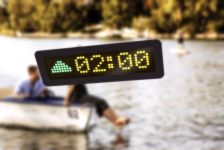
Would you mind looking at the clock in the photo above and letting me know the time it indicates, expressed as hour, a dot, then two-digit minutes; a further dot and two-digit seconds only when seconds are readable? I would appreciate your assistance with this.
2.00
